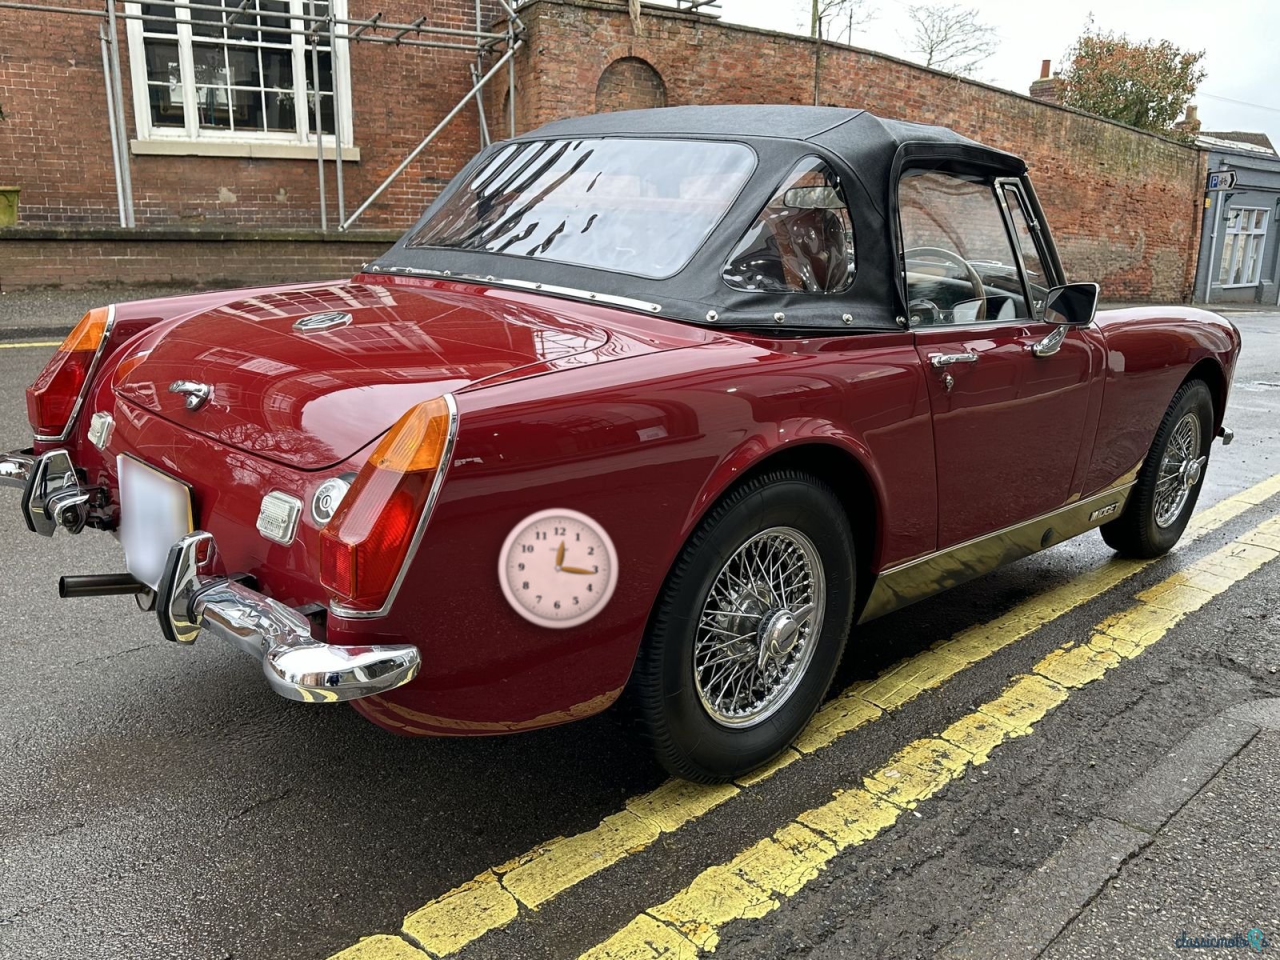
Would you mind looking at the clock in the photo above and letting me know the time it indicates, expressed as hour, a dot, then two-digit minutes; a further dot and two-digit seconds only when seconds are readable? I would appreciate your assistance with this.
12.16
